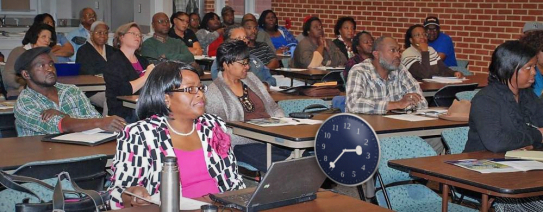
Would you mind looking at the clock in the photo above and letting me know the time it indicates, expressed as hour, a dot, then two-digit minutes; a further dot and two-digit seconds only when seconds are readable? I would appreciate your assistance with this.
2.36
